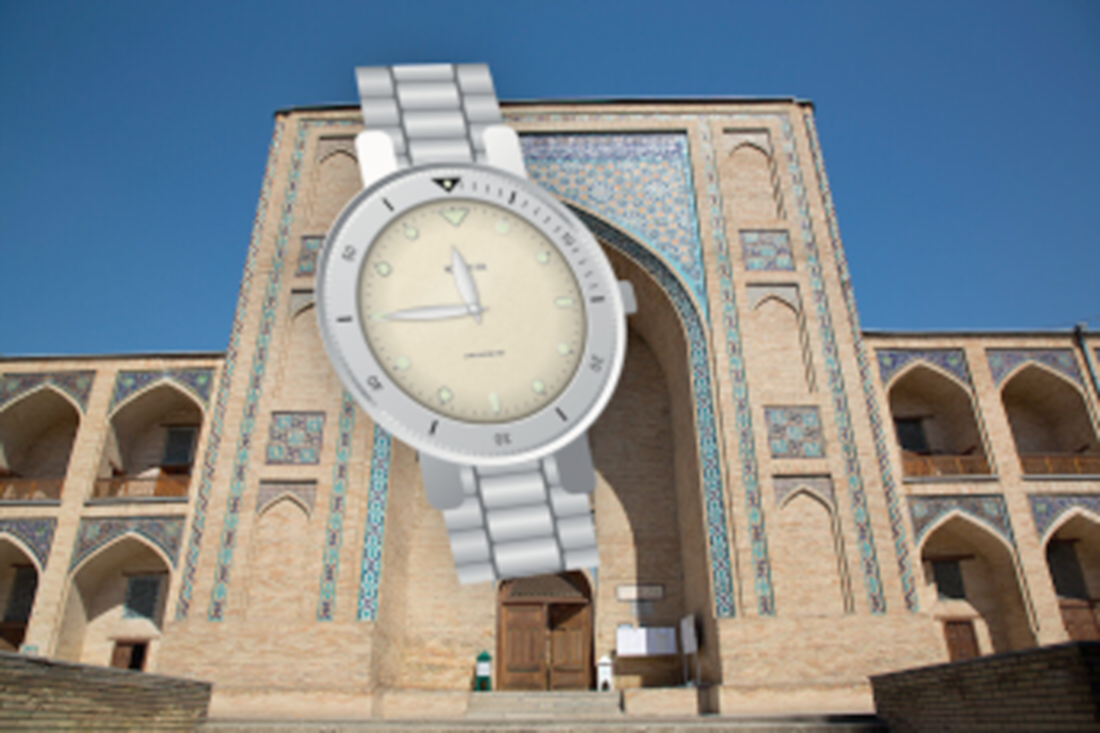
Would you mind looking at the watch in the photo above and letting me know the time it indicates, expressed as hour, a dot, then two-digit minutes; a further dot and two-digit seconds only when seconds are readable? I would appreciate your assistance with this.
11.45
